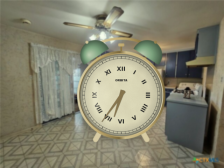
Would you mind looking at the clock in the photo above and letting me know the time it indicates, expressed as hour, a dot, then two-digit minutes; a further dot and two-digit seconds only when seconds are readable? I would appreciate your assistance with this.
6.36
